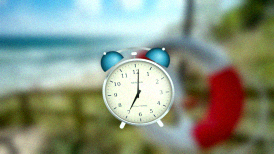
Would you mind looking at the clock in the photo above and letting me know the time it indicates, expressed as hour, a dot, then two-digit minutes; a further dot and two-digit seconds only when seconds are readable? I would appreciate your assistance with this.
7.01
